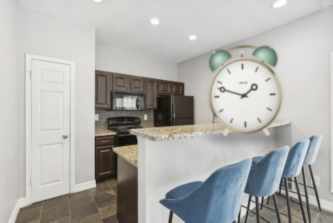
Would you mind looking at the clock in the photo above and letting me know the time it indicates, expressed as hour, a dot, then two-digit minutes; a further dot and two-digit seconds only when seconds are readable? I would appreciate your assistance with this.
1.48
